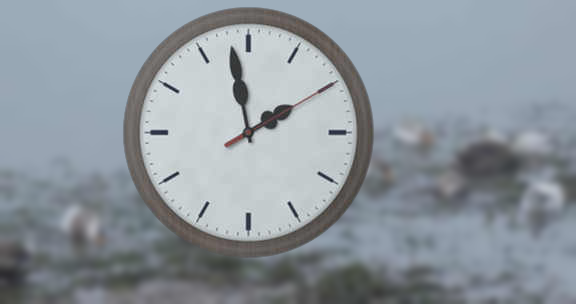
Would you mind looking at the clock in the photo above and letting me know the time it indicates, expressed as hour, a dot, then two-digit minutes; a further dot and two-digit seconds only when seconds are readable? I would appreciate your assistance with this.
1.58.10
